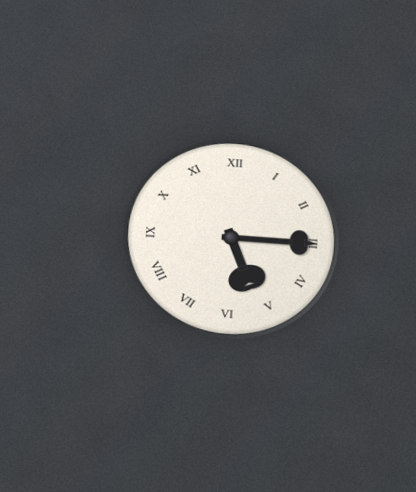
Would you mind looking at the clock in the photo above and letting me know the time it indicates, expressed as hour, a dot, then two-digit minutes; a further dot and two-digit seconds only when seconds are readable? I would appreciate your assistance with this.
5.15
